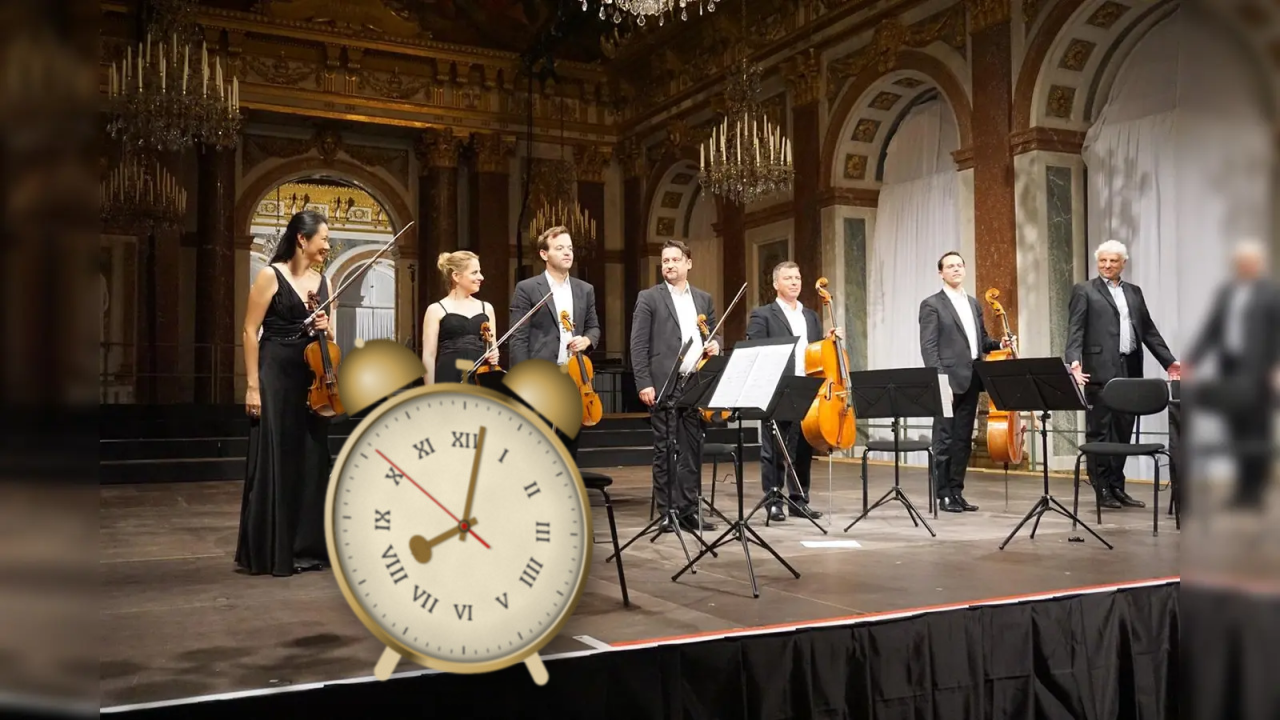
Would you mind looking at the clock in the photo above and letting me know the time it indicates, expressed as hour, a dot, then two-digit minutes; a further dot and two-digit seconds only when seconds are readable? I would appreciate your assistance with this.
8.01.51
